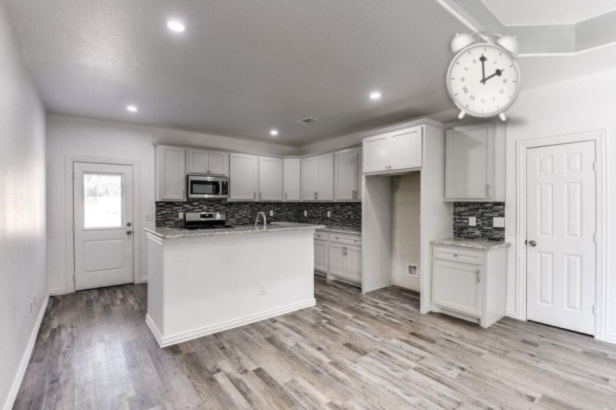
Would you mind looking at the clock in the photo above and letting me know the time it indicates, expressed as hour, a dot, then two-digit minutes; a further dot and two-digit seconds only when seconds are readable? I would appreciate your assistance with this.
1.59
